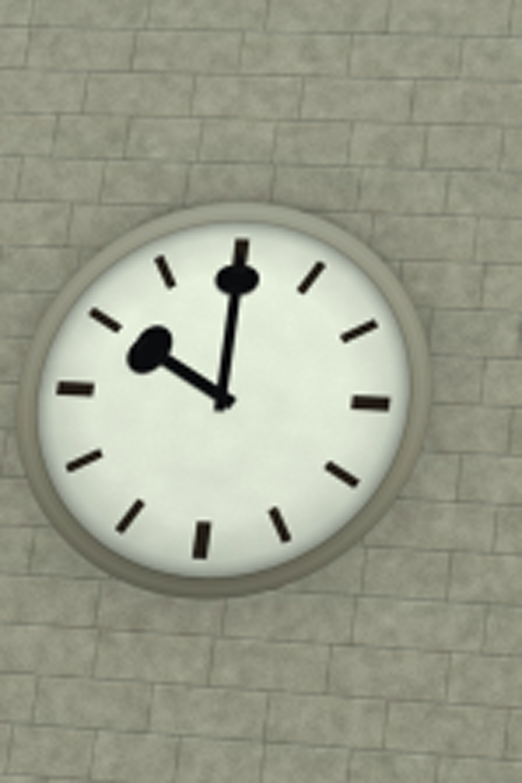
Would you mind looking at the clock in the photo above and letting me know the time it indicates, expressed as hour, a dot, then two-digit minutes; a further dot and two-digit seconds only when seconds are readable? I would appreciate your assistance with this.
10.00
